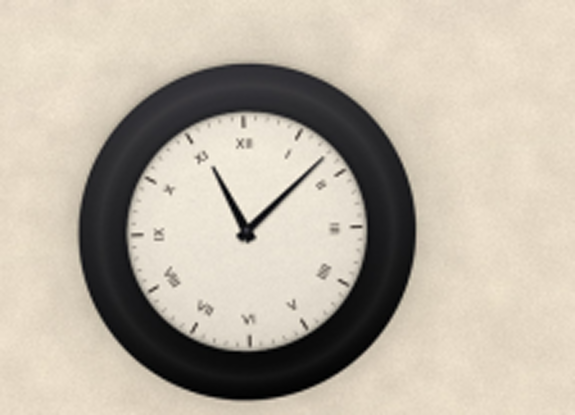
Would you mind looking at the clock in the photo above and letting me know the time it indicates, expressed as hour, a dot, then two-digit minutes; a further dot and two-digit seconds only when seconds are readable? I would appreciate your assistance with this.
11.08
